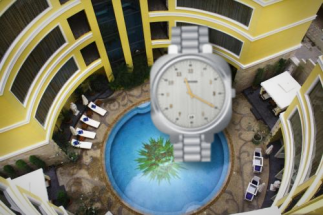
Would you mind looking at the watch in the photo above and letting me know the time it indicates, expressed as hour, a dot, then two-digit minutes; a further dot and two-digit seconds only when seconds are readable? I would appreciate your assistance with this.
11.20
